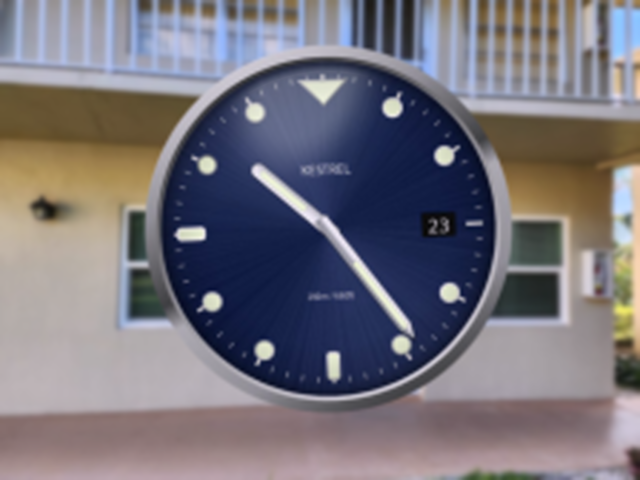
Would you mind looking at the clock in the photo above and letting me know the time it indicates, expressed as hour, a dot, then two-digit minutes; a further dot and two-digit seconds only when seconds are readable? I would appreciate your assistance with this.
10.24
